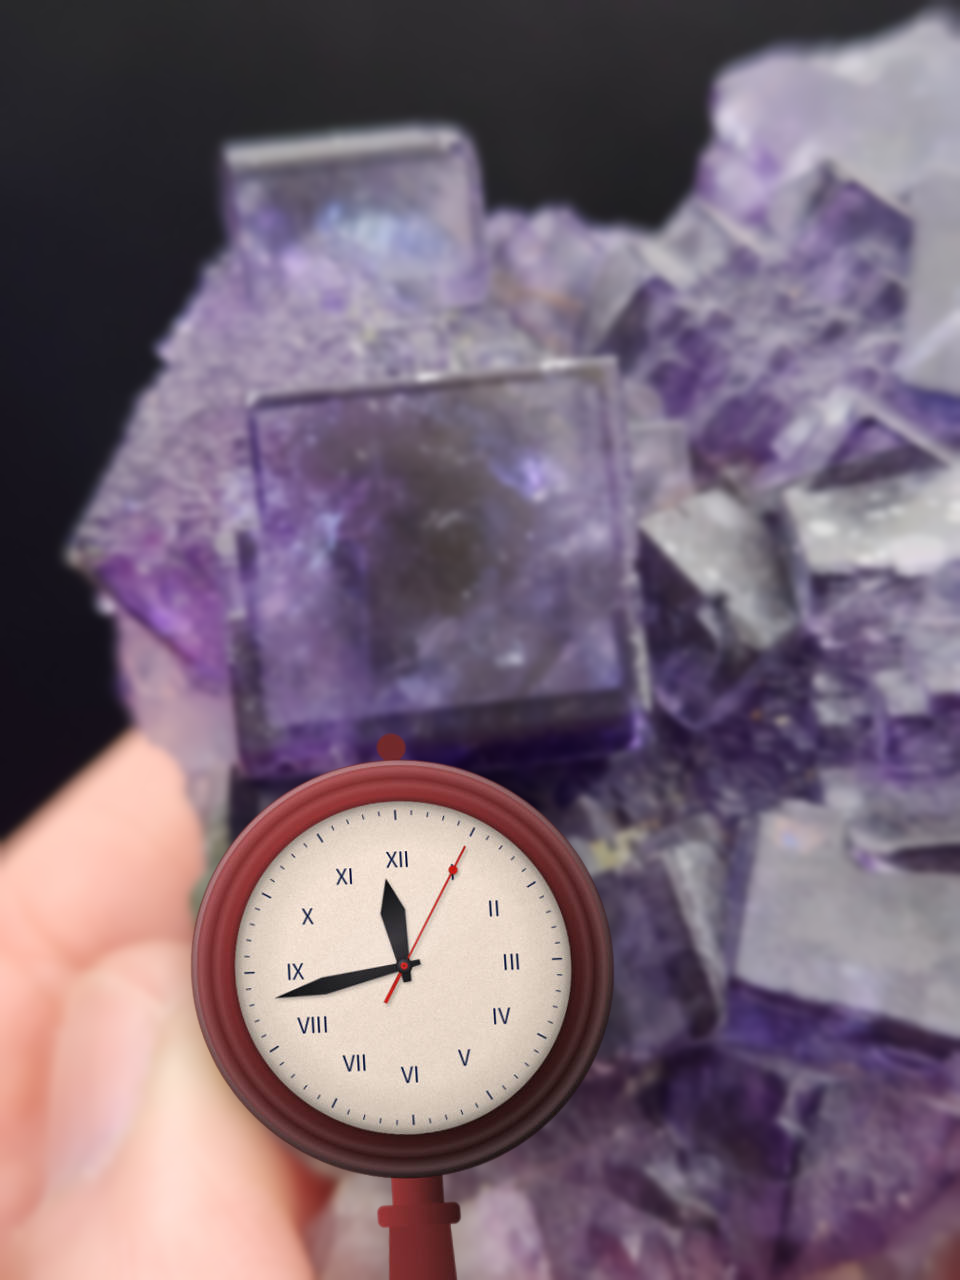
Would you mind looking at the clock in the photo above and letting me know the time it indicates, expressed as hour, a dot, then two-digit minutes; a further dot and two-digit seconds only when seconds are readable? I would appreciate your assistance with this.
11.43.05
